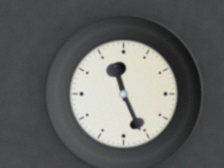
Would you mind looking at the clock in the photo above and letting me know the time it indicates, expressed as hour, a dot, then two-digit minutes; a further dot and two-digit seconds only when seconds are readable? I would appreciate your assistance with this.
11.26
